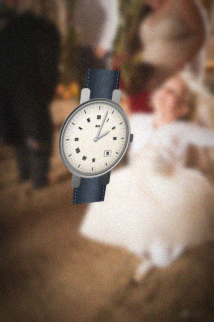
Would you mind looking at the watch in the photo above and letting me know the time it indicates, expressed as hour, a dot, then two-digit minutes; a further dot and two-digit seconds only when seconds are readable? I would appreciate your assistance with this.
2.03
